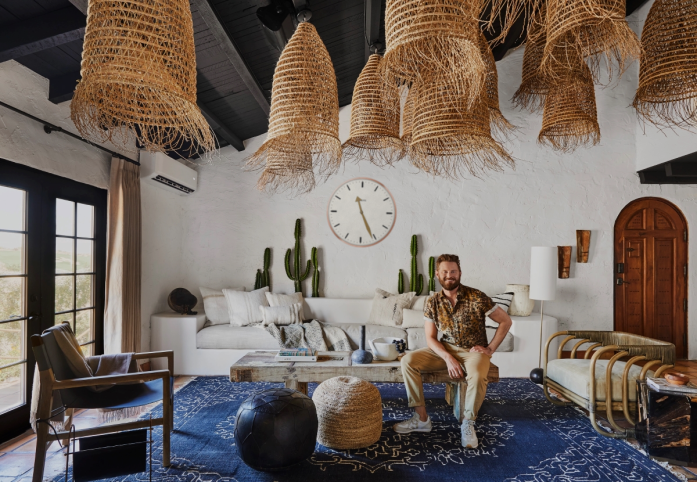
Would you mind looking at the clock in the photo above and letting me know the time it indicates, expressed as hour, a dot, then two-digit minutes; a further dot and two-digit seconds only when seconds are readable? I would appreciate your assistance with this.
11.26
